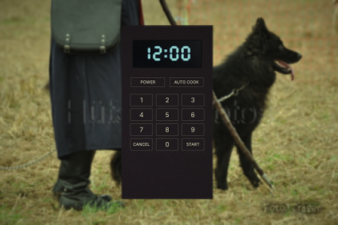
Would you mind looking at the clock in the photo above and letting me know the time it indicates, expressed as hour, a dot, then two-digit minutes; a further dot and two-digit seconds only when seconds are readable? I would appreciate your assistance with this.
12.00
